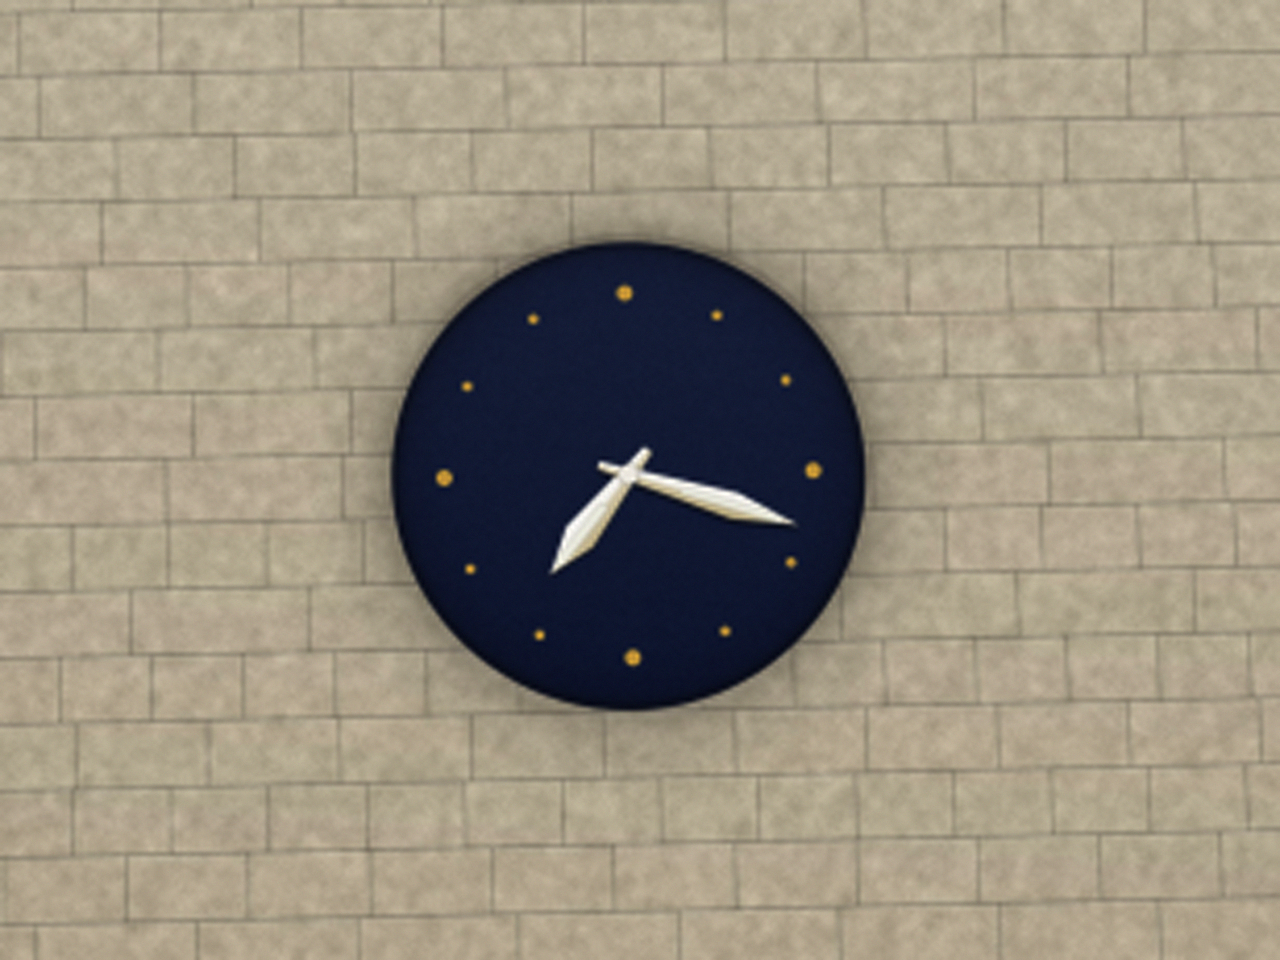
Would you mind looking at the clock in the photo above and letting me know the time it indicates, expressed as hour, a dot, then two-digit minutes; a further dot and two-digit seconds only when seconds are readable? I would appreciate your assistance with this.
7.18
